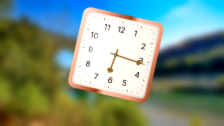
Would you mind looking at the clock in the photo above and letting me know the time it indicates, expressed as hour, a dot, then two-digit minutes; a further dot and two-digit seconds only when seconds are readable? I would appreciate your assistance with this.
6.16
